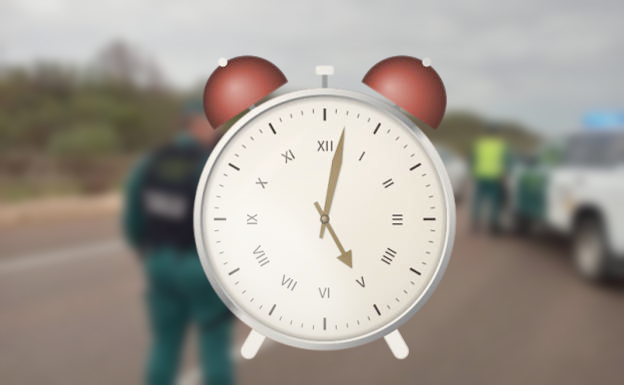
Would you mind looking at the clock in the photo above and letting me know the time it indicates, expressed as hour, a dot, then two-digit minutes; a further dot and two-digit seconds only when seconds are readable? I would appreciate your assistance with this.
5.02
